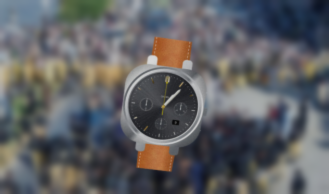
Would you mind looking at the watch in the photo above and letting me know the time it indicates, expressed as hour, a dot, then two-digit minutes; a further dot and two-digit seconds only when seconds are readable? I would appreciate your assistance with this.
1.06
